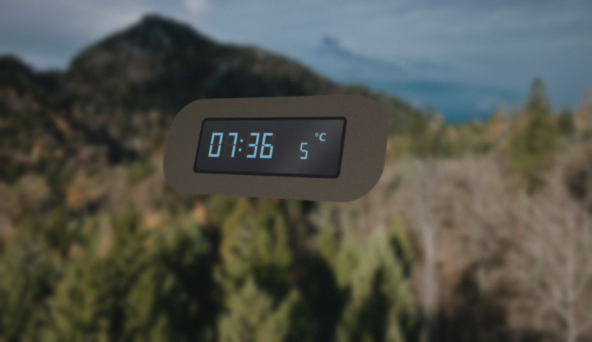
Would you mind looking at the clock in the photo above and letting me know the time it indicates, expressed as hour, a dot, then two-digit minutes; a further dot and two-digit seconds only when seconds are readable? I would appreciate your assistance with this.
7.36
